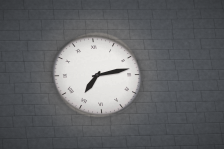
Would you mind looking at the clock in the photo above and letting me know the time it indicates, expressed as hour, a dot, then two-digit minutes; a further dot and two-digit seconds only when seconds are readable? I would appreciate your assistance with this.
7.13
